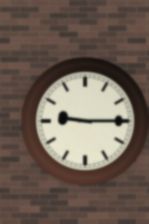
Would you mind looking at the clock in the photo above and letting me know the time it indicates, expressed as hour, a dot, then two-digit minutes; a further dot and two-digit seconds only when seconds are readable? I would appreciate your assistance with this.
9.15
